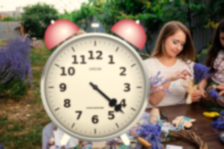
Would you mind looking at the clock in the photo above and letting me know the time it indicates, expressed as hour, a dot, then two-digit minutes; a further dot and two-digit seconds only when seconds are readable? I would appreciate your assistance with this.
4.22
